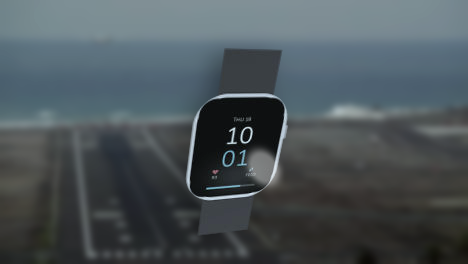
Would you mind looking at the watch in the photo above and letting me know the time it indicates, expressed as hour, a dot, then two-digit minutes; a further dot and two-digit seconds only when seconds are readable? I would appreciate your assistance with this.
10.01
